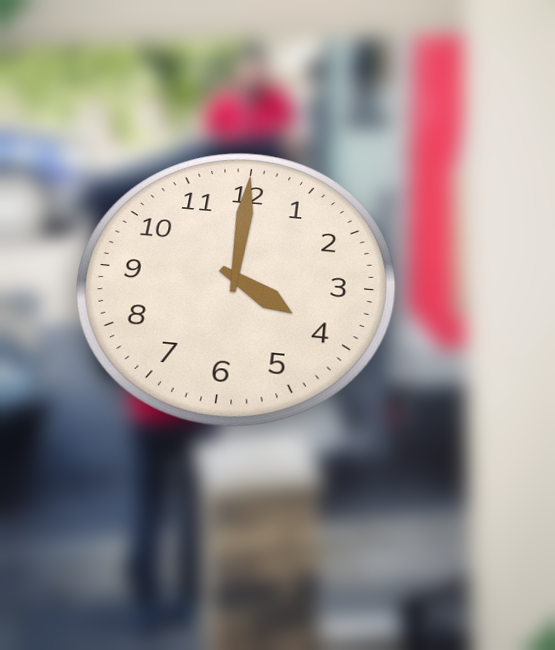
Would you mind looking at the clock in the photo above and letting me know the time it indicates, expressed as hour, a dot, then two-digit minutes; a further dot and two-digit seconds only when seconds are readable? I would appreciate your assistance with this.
4.00
